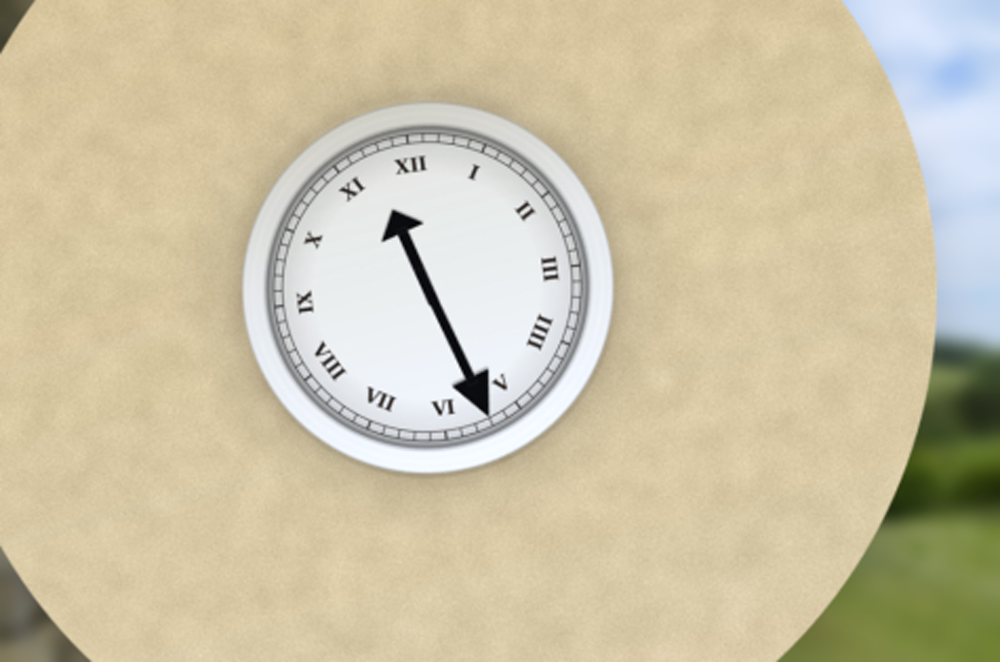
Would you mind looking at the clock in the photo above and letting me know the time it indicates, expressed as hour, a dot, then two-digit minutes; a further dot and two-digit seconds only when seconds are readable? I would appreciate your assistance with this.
11.27
